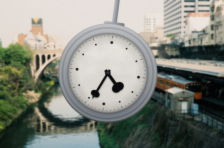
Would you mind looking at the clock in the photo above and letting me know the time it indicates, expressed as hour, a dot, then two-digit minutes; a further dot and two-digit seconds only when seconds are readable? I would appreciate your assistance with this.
4.34
